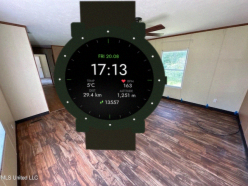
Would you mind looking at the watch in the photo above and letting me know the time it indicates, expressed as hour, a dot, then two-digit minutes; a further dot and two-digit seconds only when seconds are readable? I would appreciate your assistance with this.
17.13
